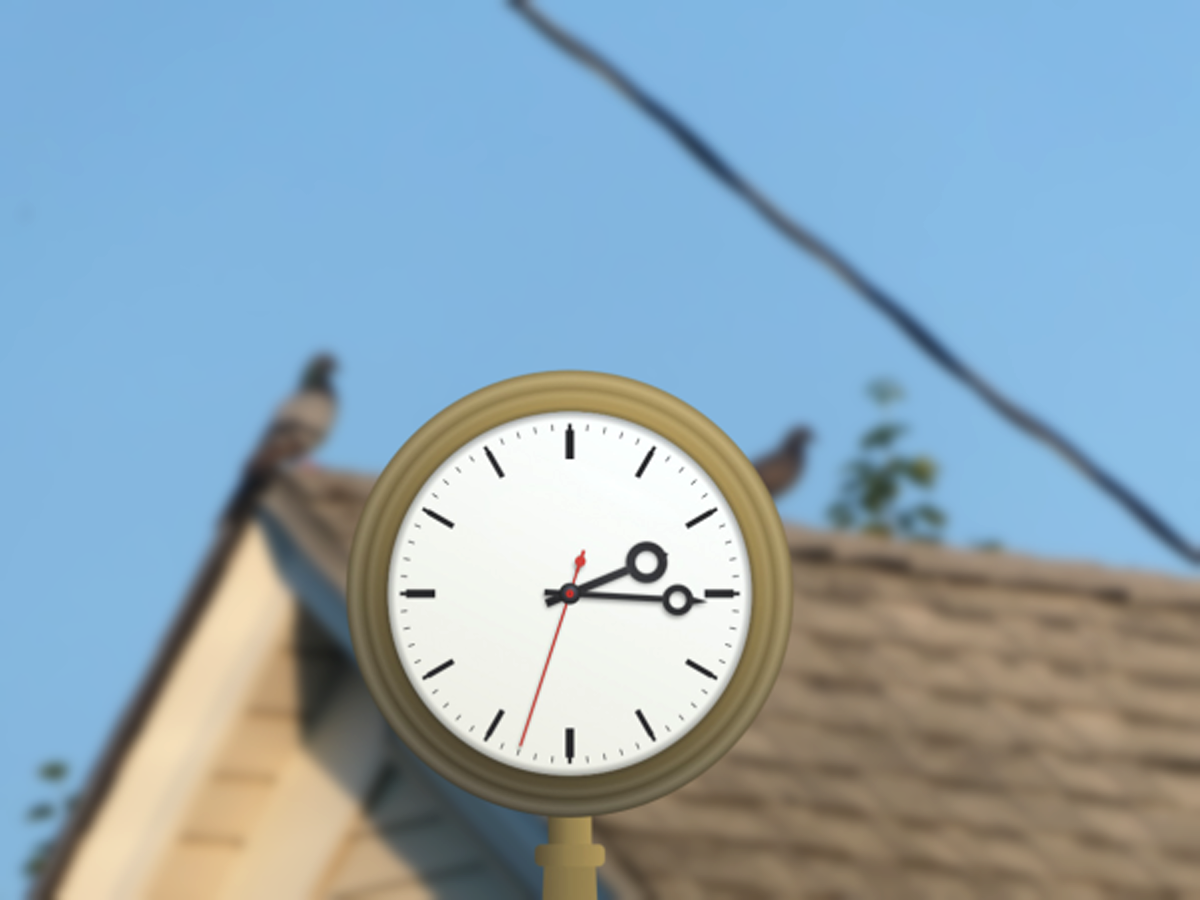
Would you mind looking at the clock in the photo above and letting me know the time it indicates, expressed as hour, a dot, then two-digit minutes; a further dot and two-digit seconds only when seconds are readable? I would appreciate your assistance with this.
2.15.33
